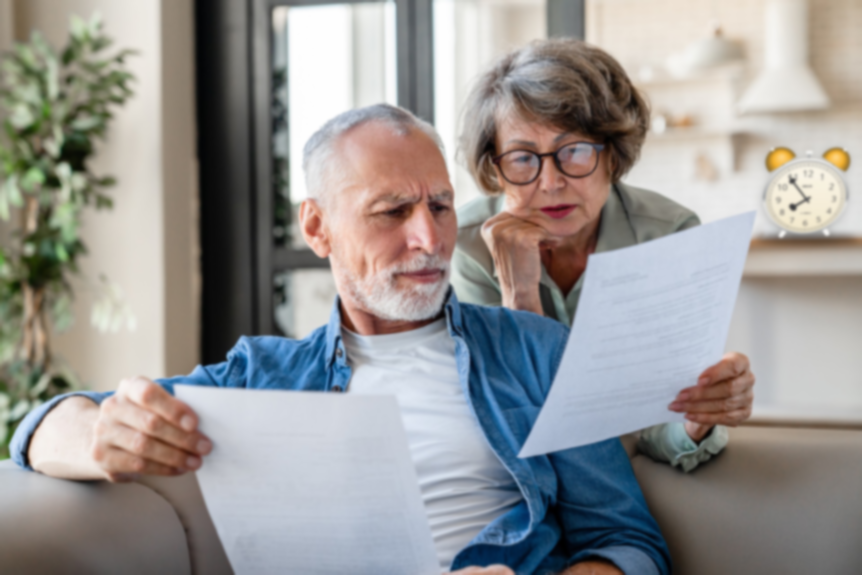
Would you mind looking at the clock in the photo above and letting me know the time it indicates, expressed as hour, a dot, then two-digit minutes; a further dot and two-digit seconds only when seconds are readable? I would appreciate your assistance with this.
7.54
